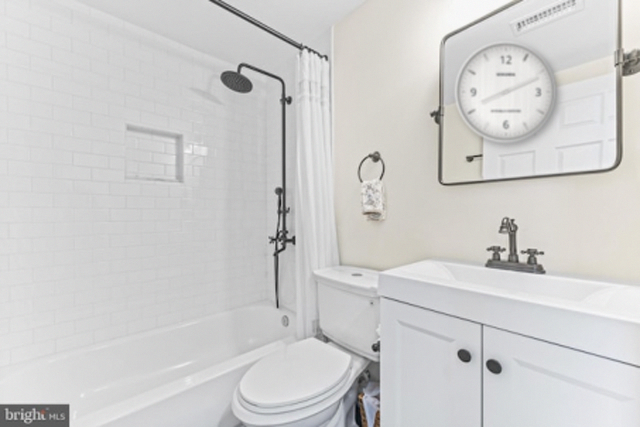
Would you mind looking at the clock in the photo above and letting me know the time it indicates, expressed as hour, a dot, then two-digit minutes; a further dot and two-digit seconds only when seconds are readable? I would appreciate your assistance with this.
8.11
